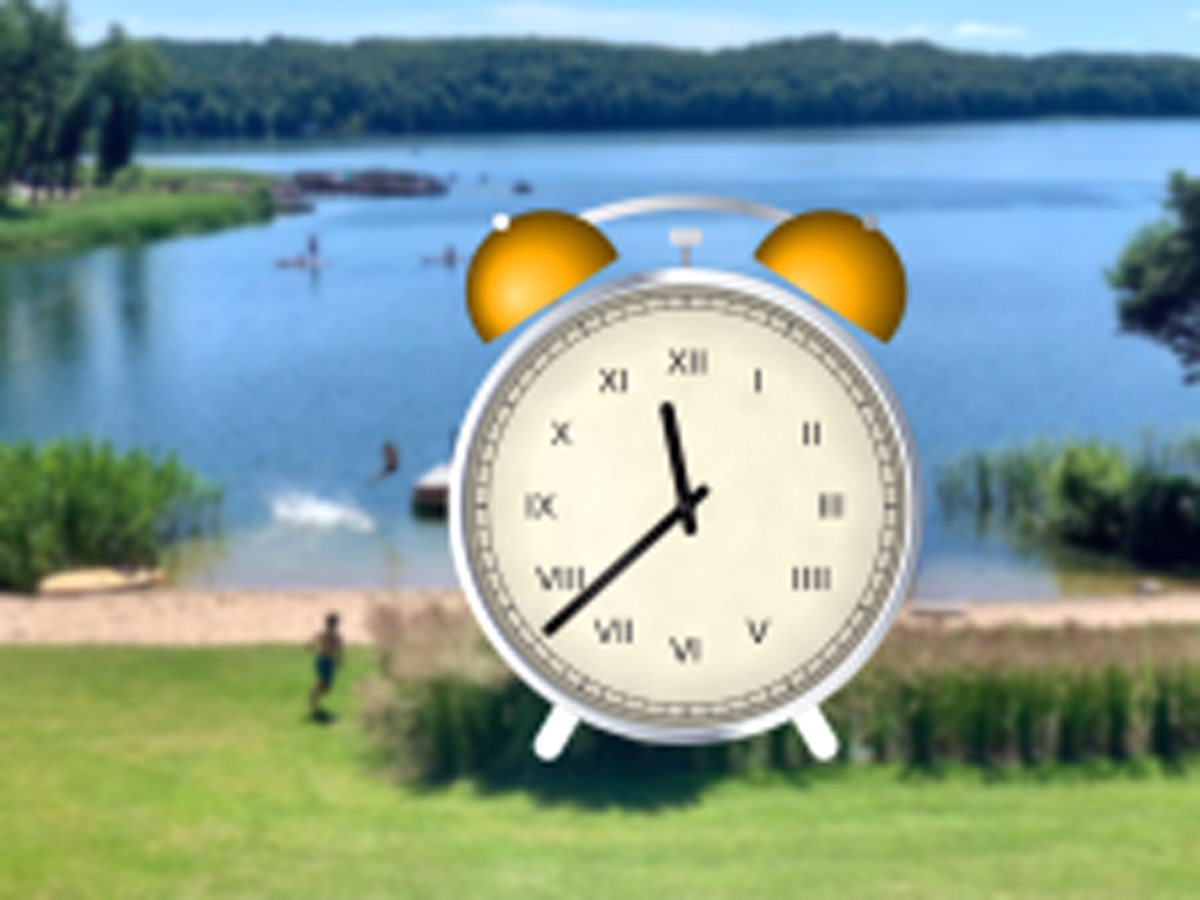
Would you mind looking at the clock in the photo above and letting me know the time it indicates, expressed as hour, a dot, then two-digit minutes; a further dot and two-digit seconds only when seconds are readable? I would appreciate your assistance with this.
11.38
